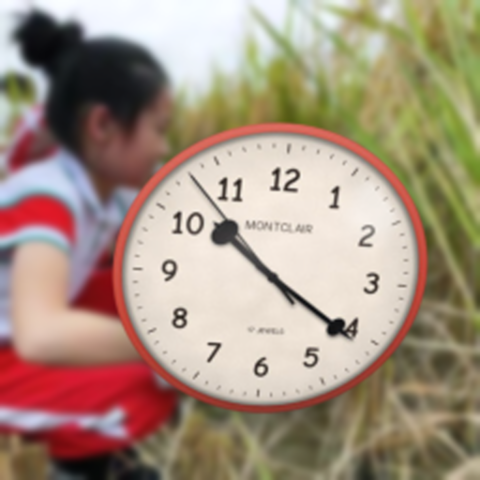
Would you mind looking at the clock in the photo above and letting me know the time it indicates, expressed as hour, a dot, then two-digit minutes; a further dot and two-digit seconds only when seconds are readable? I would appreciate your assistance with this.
10.20.53
